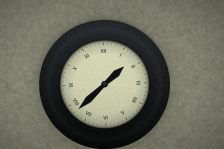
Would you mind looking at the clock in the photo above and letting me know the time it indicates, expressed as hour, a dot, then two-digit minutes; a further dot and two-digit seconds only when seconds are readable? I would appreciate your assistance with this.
1.38
